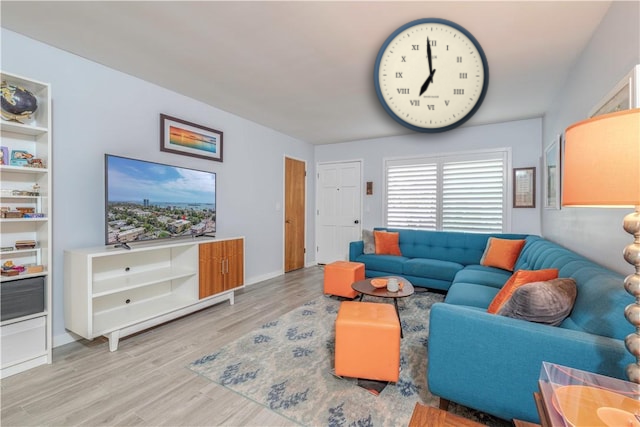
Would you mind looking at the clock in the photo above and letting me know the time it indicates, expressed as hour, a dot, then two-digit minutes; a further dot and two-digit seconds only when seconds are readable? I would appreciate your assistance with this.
6.59
